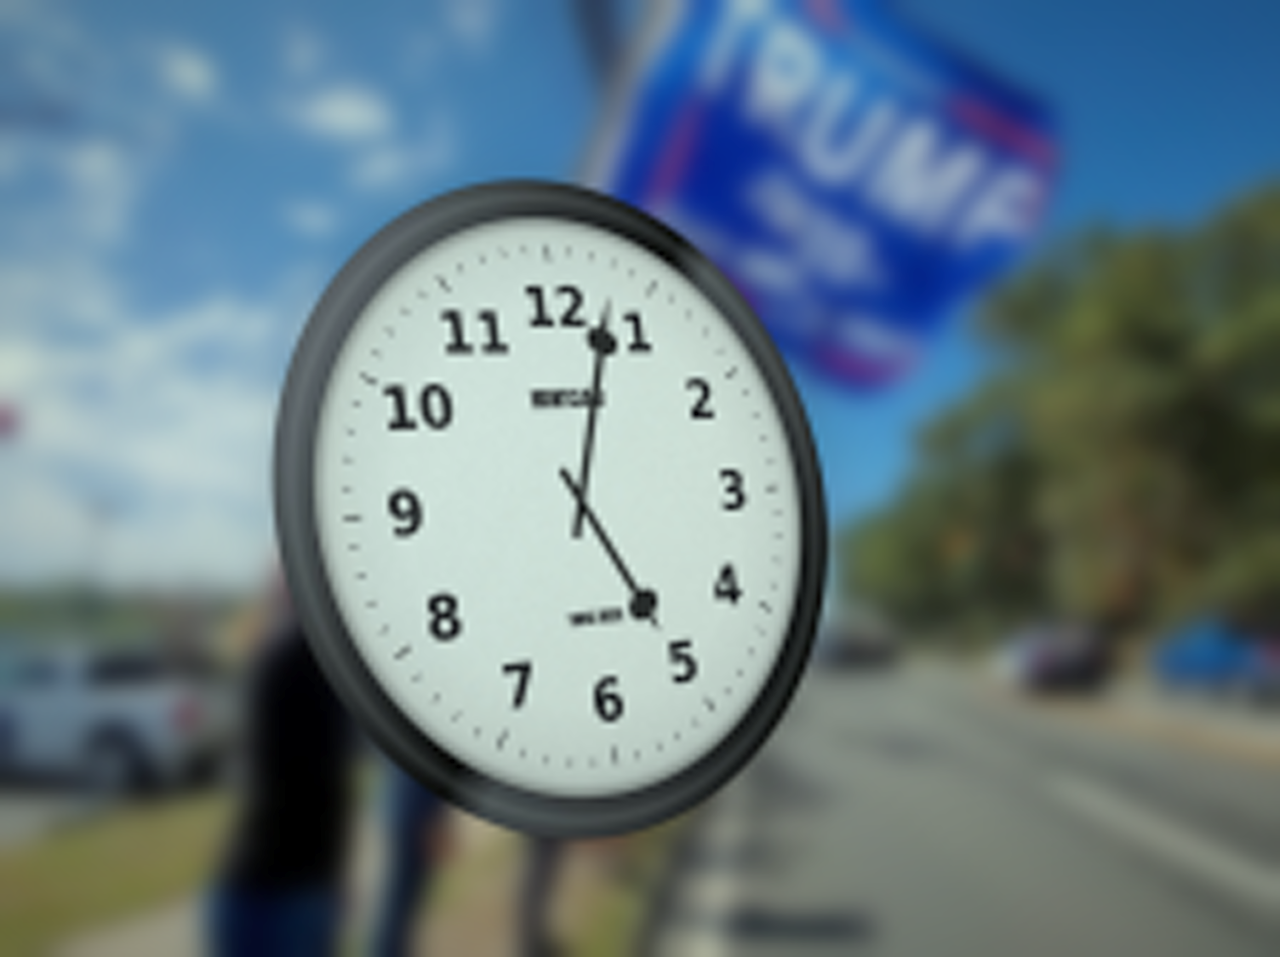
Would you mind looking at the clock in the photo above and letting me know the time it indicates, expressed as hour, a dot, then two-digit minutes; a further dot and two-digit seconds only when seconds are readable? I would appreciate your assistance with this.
5.03
